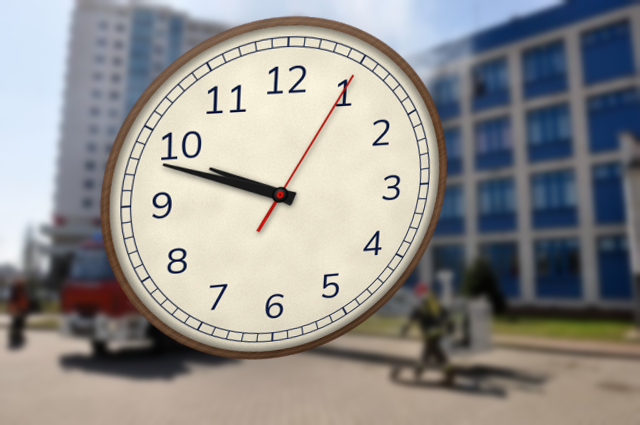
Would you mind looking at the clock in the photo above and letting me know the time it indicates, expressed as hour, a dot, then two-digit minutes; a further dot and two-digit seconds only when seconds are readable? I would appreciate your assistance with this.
9.48.05
